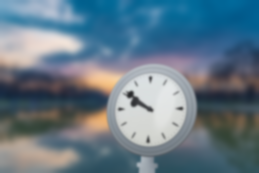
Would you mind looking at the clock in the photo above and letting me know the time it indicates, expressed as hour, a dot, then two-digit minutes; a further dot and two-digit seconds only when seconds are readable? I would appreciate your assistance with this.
9.51
